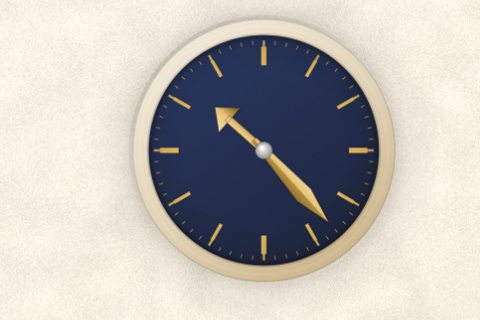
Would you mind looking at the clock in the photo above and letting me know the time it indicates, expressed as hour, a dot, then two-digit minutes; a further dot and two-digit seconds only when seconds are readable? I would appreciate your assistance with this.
10.23
